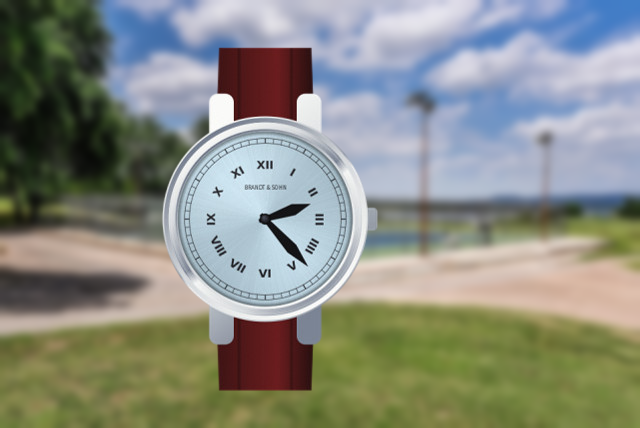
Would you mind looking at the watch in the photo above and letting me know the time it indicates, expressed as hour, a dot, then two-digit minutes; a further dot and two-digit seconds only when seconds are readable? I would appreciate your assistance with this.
2.23
